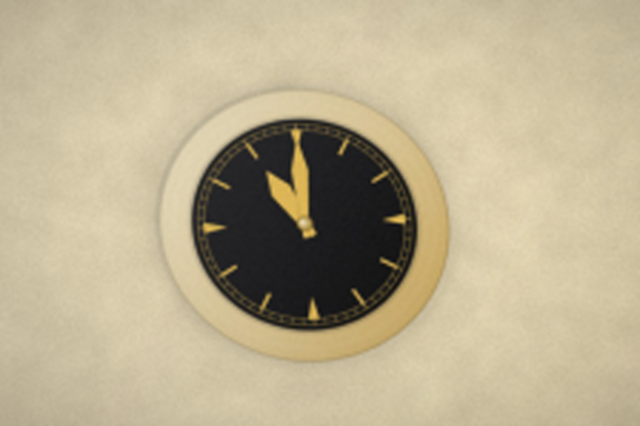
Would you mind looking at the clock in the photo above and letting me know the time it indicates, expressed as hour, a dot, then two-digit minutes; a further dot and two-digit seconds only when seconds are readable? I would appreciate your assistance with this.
11.00
